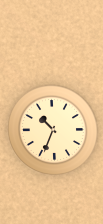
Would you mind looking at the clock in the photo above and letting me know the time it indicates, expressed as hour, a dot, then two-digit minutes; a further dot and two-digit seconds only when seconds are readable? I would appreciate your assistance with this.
10.34
